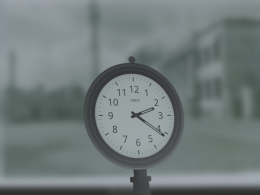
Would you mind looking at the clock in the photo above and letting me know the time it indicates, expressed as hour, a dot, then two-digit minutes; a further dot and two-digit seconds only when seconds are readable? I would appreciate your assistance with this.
2.21
